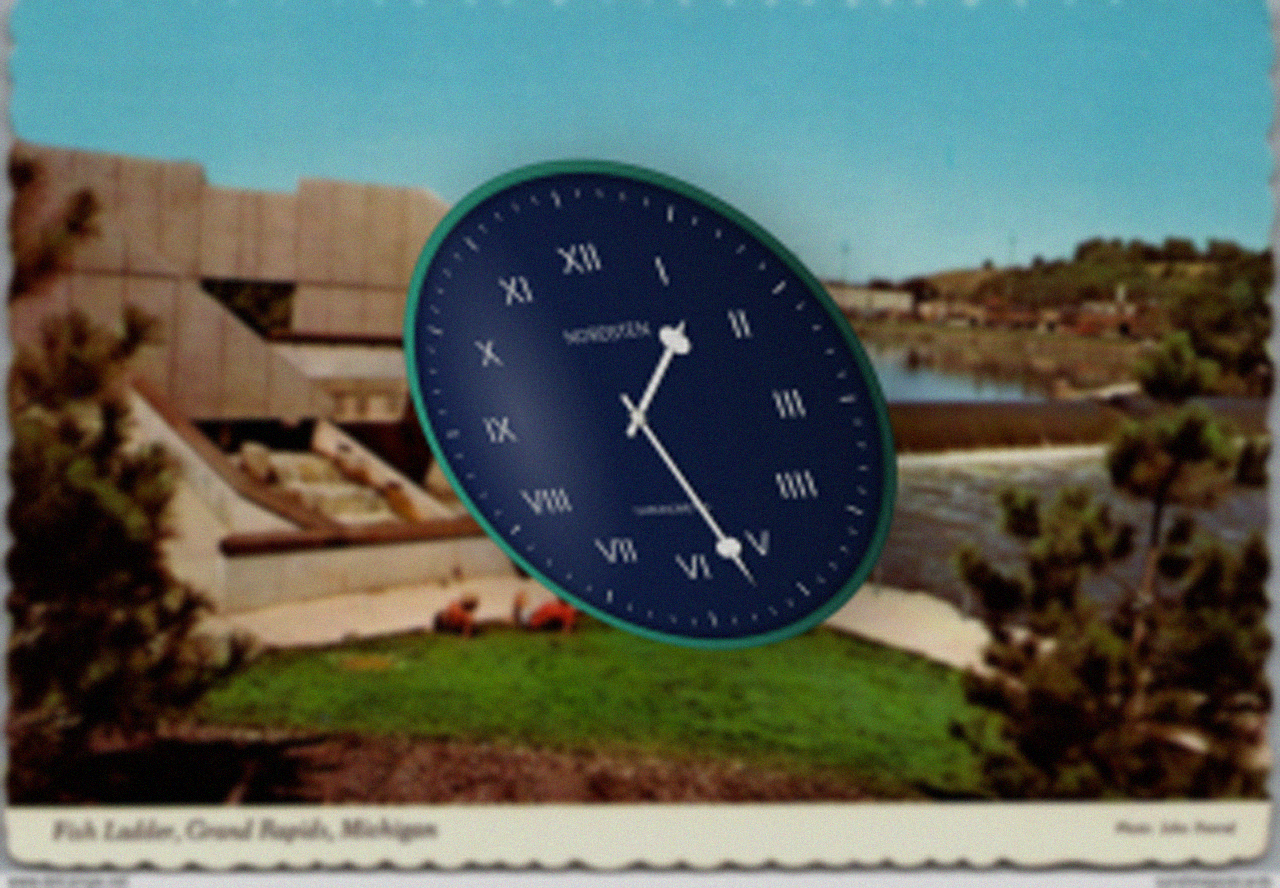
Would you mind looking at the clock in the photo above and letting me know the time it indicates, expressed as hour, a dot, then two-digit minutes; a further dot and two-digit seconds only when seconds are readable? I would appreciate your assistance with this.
1.27
